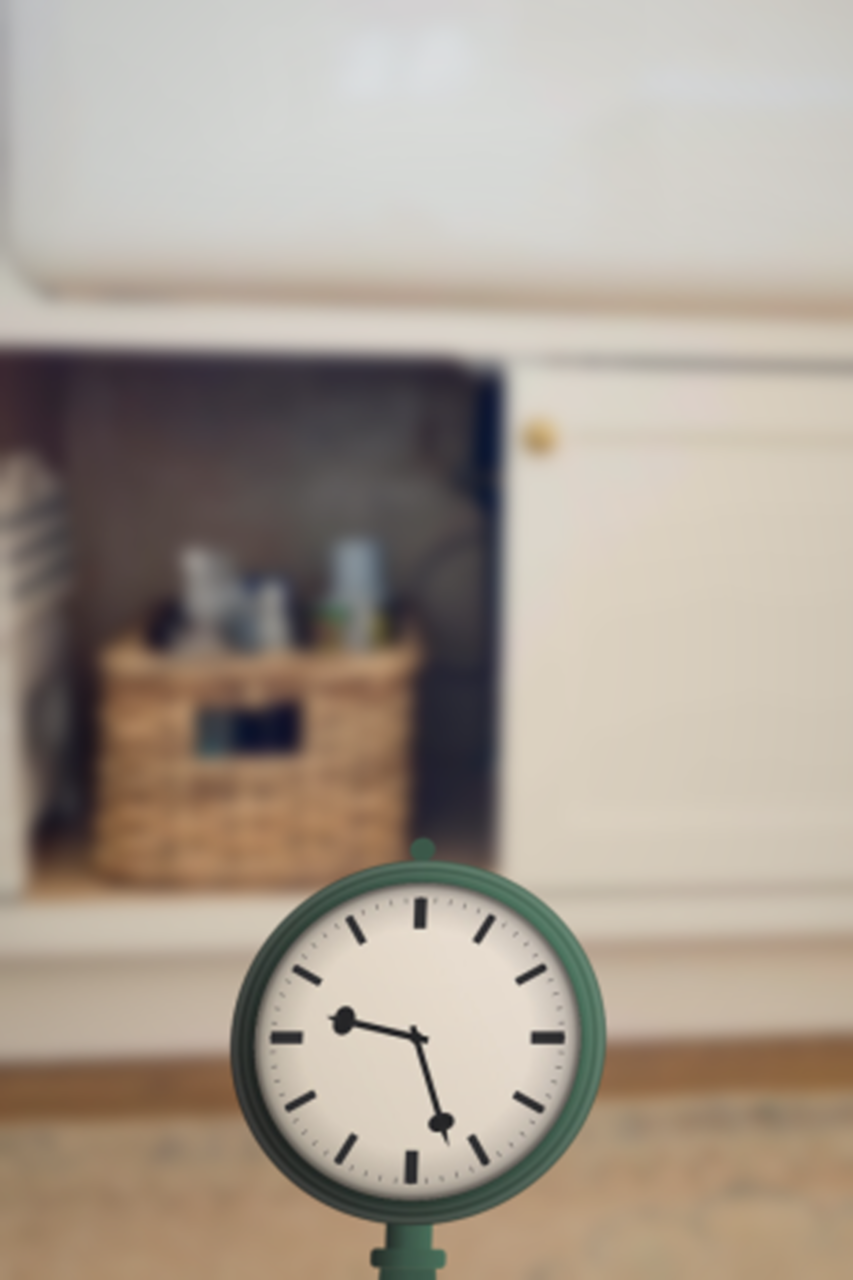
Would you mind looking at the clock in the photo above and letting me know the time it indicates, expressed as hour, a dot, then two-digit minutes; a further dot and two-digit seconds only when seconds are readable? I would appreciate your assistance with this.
9.27
